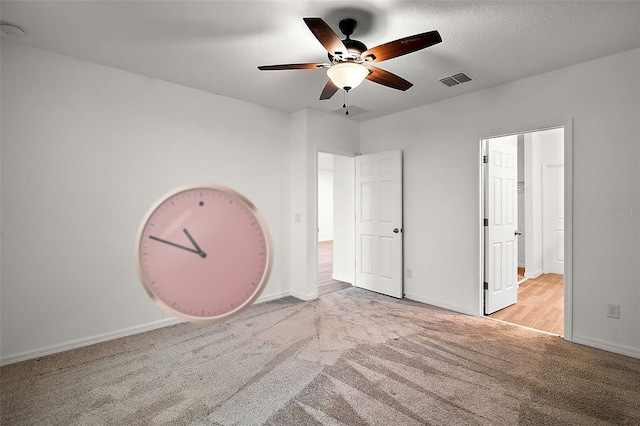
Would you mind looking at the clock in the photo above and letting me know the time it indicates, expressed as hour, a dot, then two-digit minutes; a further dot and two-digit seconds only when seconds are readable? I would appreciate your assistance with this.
10.48
